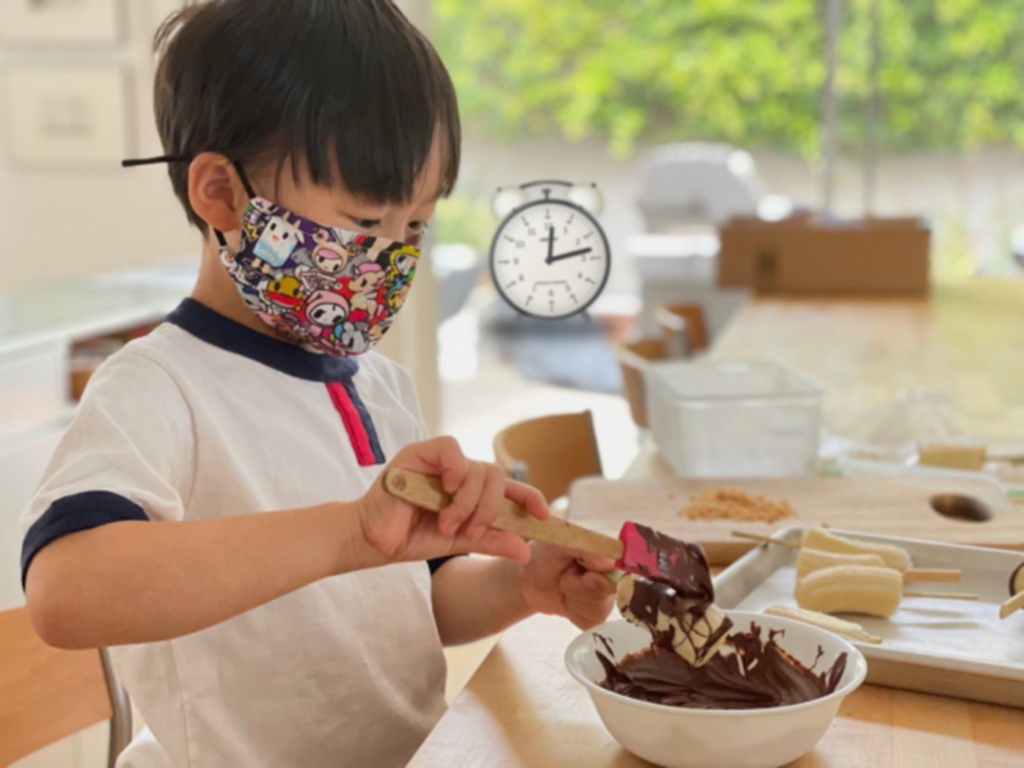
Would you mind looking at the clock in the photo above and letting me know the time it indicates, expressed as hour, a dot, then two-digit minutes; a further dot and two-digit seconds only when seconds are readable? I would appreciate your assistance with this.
12.13
